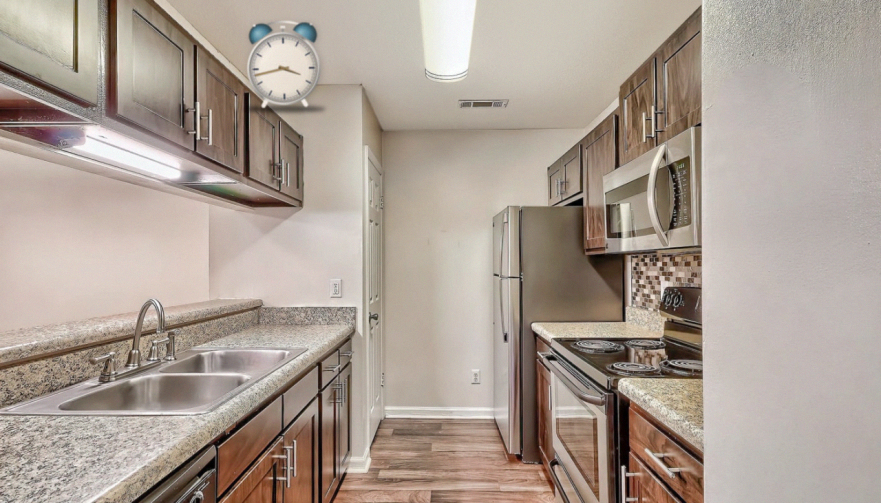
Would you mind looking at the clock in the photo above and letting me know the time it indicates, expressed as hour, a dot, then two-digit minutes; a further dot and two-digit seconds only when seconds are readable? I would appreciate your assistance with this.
3.43
